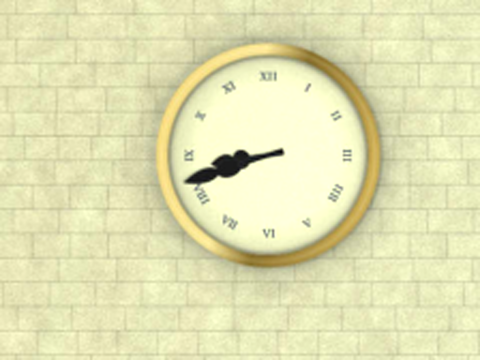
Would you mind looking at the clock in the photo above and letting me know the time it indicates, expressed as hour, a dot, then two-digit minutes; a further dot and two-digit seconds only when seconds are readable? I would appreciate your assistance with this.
8.42
